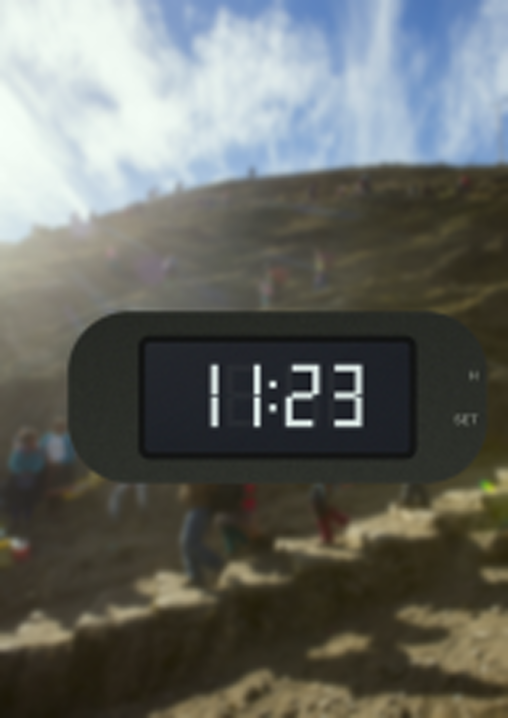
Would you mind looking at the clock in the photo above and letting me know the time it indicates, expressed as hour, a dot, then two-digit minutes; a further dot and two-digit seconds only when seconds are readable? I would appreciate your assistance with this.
11.23
